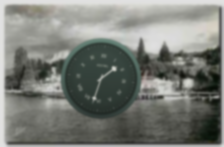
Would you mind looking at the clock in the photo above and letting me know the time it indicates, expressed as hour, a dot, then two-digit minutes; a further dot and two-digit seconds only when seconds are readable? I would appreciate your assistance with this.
1.32
